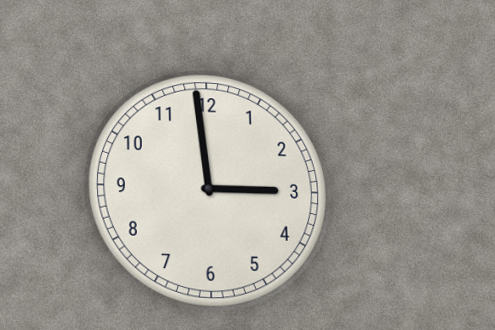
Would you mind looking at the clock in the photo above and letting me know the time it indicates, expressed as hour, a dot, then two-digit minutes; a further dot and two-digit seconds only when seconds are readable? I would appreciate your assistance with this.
2.59
